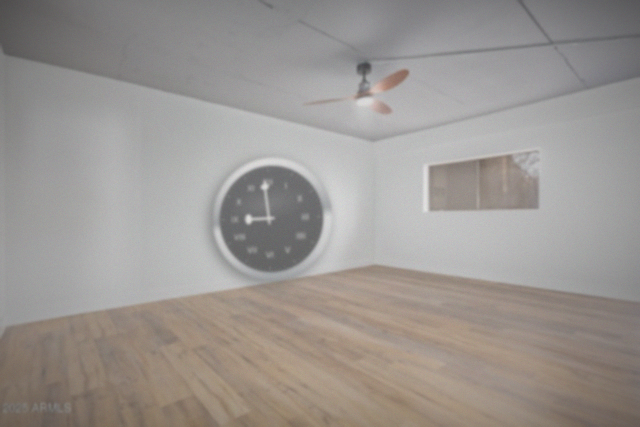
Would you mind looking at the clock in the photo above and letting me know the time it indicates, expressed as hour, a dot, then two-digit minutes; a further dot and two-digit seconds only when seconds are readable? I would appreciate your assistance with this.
8.59
